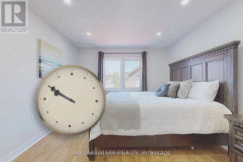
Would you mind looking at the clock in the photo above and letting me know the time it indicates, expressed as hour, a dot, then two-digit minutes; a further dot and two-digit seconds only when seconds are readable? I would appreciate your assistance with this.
9.50
